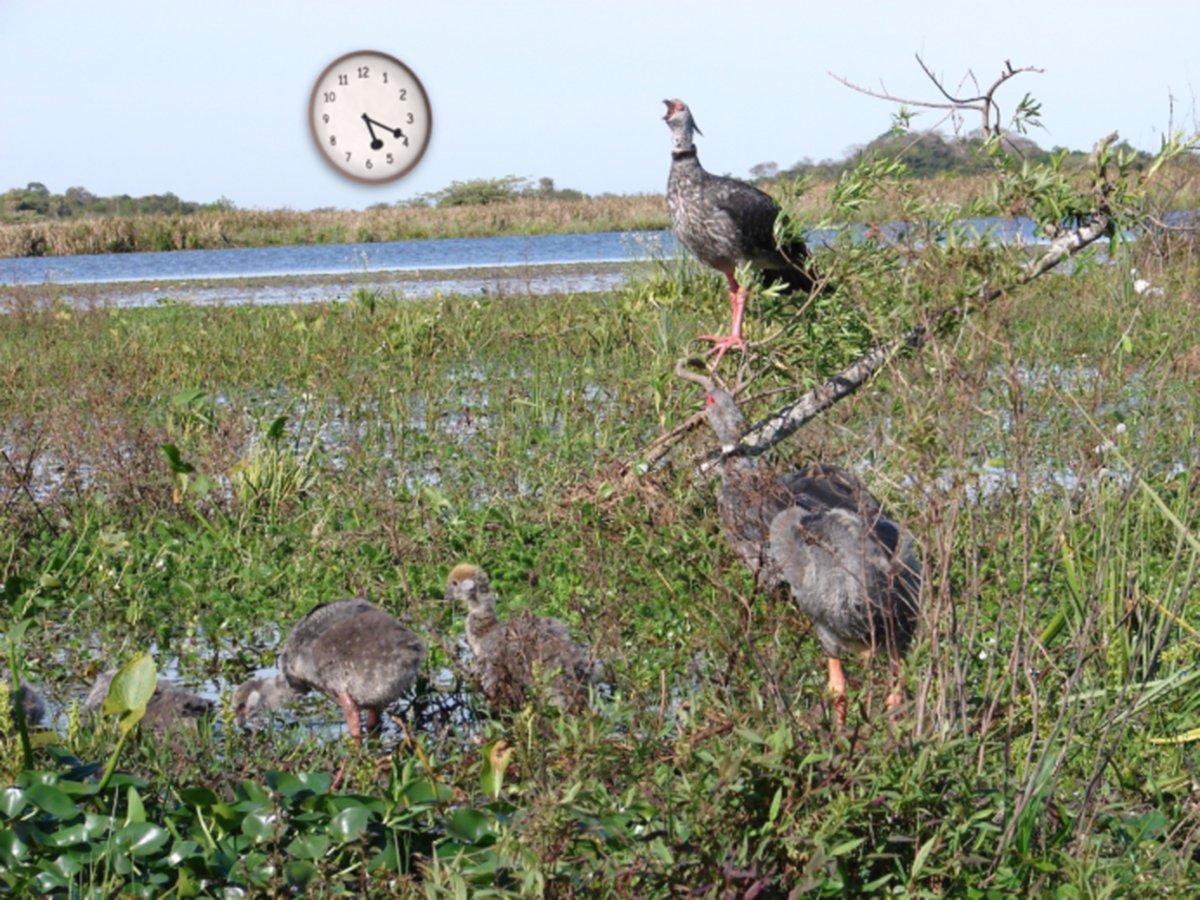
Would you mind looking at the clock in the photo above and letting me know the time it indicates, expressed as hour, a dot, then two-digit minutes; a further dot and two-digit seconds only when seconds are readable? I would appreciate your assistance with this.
5.19
